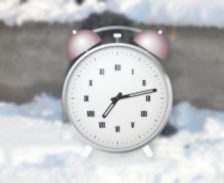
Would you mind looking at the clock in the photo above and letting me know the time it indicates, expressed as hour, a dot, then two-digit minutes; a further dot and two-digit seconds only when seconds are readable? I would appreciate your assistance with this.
7.13
